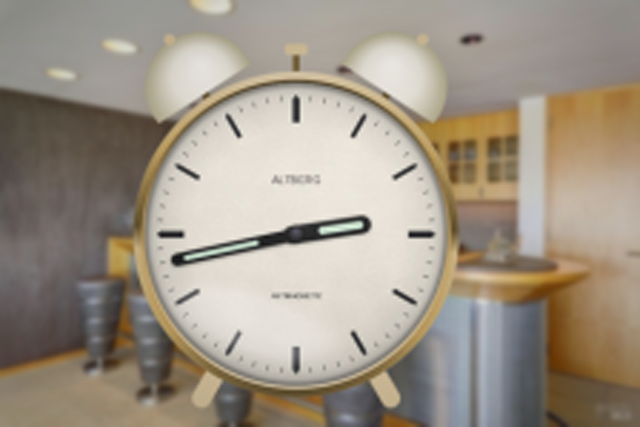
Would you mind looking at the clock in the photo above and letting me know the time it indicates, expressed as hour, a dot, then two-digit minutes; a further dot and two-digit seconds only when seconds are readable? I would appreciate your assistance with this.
2.43
